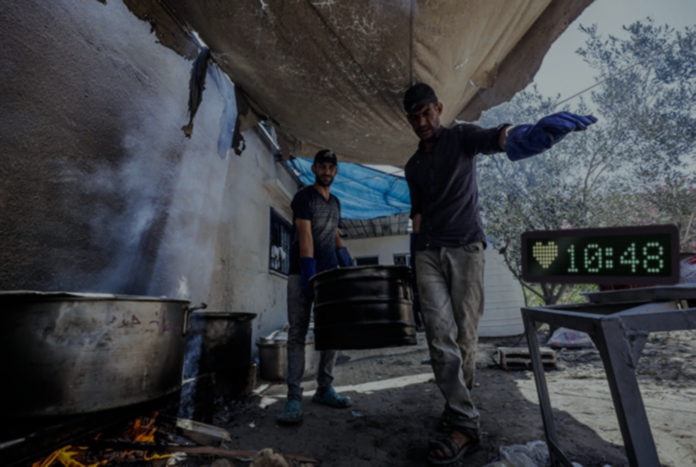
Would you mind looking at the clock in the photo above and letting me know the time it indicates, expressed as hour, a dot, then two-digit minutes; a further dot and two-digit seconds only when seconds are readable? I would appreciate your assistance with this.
10.48
